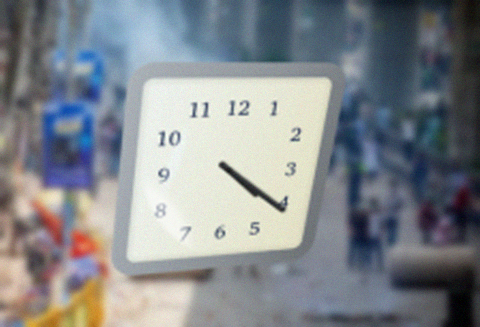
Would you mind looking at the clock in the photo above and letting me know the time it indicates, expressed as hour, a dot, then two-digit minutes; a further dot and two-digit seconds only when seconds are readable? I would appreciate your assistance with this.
4.21
